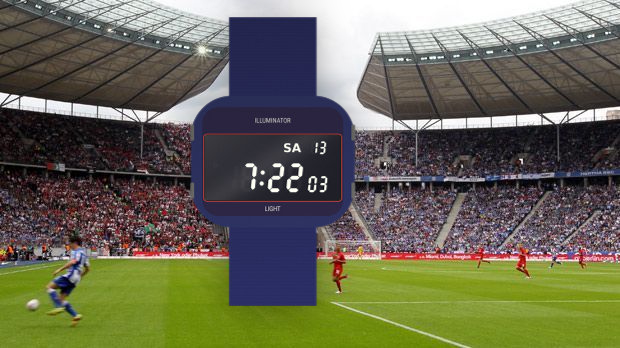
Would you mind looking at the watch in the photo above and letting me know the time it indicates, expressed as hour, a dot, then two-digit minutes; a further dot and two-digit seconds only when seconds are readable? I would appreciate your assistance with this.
7.22.03
